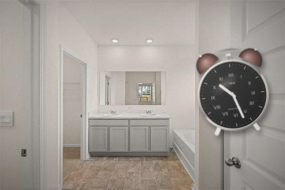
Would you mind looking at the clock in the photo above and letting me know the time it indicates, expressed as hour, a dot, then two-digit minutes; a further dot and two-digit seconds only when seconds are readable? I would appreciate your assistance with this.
10.27
